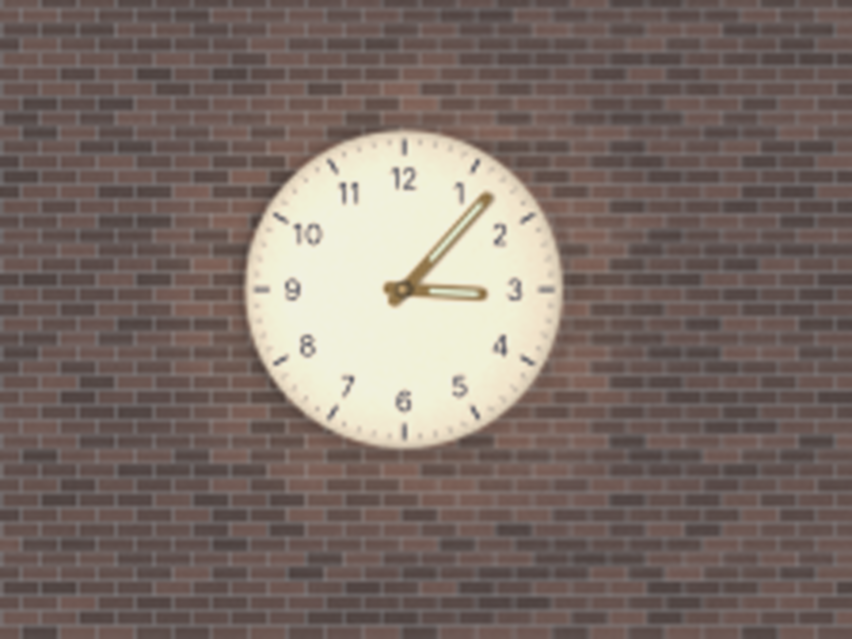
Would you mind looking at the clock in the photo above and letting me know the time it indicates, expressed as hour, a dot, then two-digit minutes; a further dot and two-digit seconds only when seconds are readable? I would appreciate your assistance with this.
3.07
